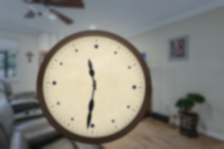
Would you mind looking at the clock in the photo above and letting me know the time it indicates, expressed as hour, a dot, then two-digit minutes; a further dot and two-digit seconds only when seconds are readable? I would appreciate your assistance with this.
11.31
